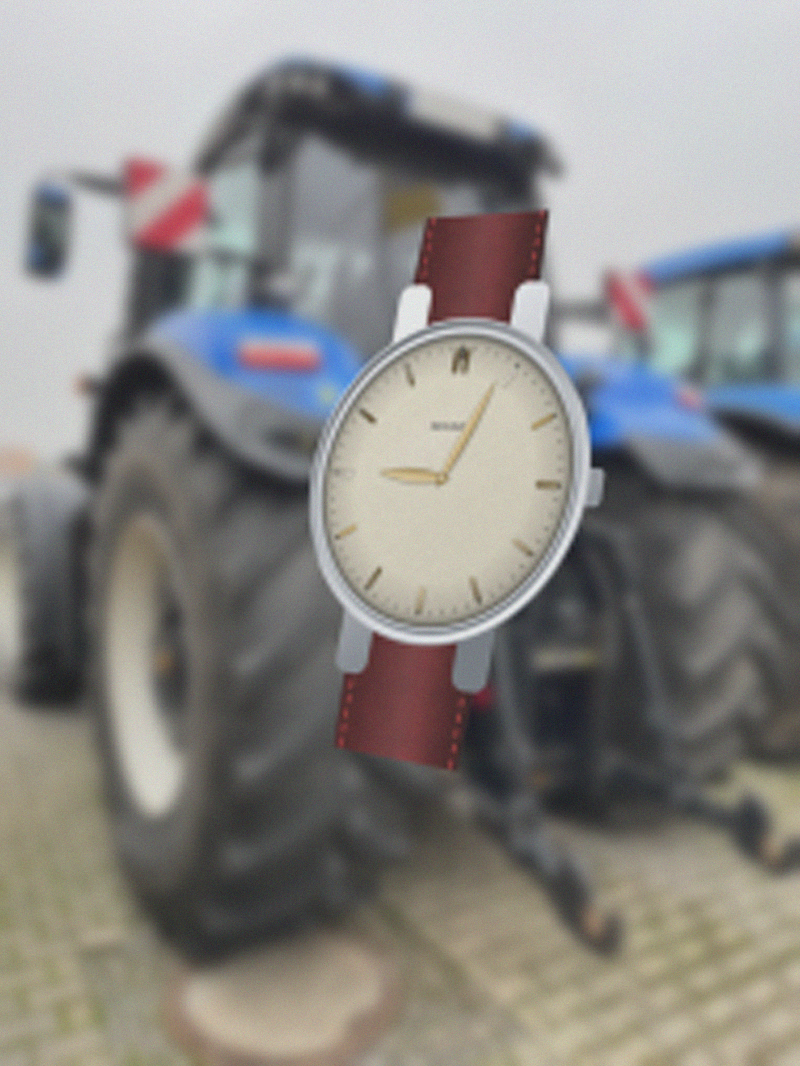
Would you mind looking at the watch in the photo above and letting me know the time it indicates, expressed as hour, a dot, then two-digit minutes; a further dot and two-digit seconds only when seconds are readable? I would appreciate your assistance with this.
9.04
